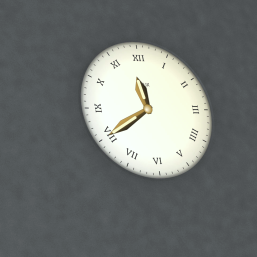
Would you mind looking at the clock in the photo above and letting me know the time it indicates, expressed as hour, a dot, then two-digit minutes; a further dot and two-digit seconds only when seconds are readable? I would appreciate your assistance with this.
11.40
